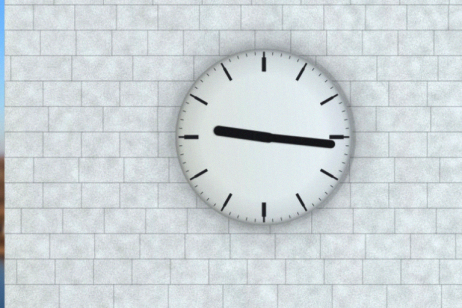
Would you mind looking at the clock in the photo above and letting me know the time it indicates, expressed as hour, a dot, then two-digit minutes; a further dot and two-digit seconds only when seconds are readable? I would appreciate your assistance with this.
9.16
